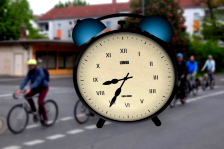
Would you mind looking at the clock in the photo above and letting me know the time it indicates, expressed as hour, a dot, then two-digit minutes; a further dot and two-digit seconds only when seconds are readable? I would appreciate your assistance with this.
8.35
